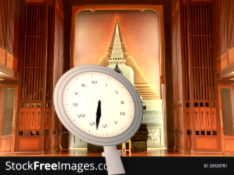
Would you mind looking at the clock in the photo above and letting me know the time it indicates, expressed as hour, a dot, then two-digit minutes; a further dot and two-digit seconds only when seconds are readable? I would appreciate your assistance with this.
6.33
